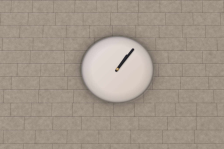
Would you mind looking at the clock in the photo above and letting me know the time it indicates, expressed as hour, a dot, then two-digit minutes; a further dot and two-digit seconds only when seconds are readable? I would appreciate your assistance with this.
1.06
